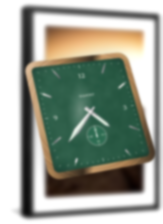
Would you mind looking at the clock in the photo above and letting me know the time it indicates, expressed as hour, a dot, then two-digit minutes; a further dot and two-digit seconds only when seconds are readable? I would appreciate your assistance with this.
4.38
